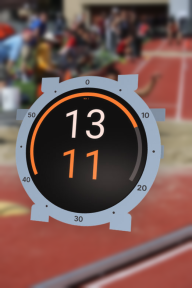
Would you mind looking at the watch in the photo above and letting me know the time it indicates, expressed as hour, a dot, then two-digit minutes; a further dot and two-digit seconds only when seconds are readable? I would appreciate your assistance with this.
13.11
